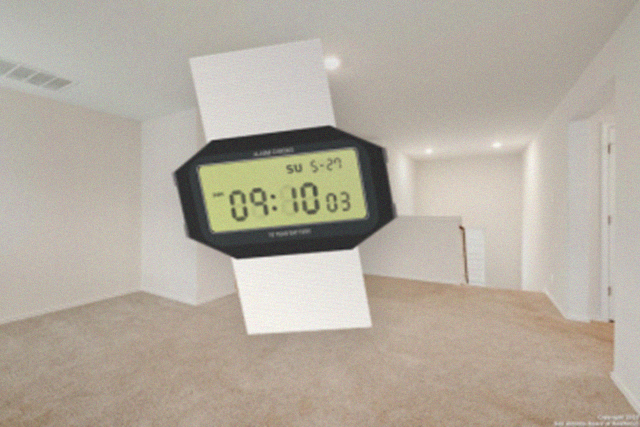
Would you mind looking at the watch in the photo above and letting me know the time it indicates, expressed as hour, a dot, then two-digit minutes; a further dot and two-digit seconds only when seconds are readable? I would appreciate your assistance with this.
9.10.03
